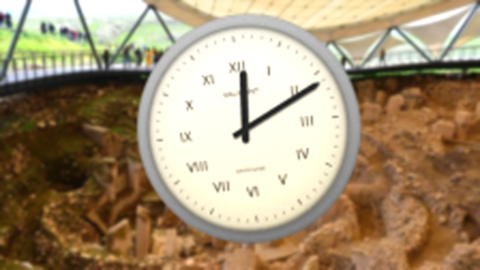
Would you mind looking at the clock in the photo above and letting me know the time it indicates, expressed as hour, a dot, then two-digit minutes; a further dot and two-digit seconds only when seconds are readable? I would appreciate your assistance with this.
12.11
